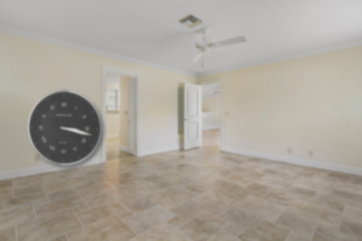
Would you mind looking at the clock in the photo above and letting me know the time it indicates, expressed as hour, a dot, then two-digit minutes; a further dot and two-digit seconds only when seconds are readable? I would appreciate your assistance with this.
3.17
